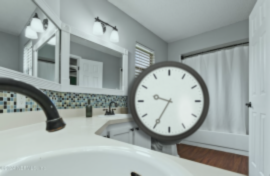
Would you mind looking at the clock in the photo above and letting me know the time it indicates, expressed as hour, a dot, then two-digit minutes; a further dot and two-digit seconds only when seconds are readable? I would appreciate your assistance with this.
9.35
